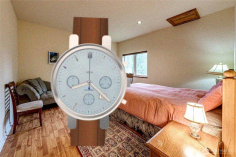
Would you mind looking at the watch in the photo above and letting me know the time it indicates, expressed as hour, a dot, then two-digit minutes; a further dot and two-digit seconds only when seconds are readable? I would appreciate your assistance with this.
8.22
